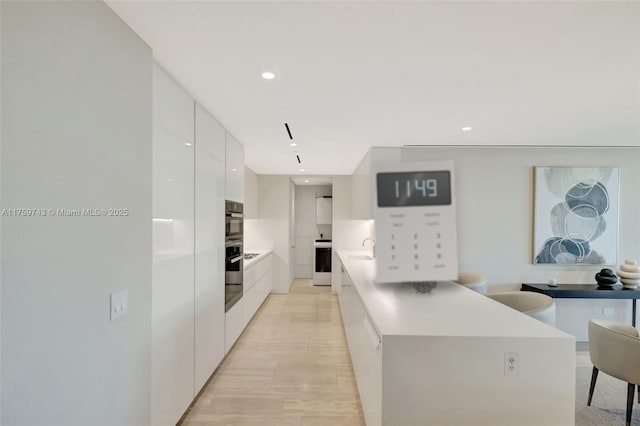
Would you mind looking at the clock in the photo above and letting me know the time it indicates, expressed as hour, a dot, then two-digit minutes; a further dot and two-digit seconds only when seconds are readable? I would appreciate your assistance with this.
11.49
